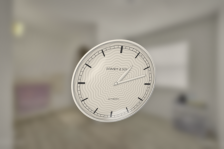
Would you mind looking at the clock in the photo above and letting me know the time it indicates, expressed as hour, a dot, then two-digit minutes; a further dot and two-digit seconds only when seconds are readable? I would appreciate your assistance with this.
1.12
